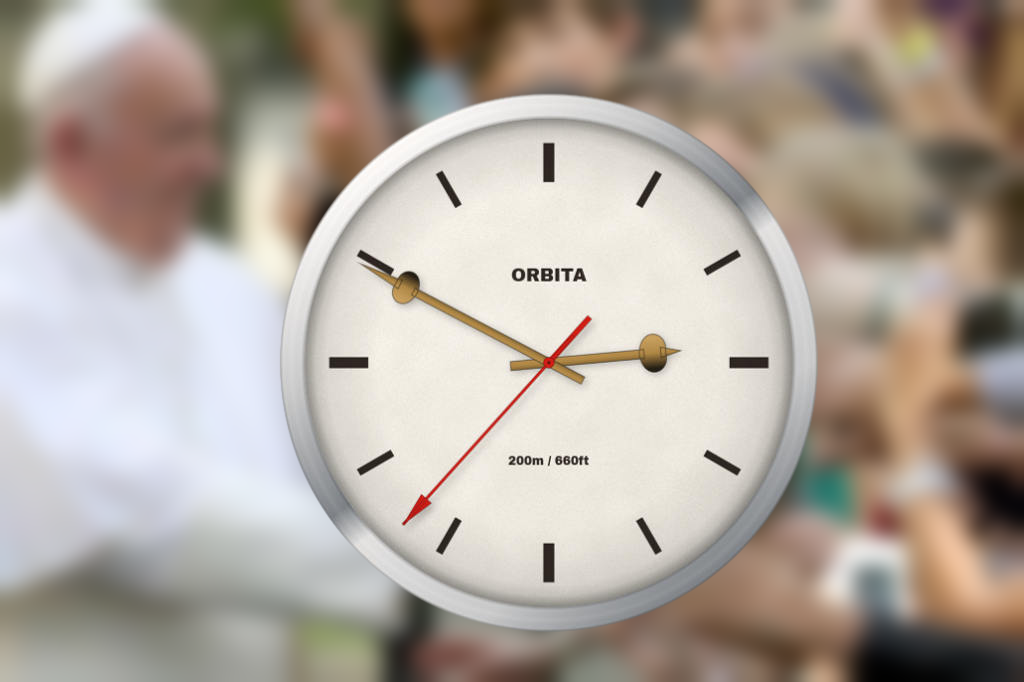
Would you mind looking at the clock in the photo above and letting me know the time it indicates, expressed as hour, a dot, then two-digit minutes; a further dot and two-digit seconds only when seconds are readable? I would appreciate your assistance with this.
2.49.37
